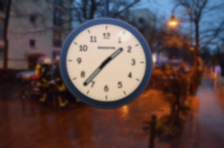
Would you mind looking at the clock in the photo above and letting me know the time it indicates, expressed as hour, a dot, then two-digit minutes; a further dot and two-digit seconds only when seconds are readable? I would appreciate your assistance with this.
1.37
